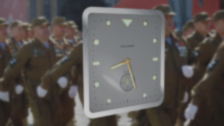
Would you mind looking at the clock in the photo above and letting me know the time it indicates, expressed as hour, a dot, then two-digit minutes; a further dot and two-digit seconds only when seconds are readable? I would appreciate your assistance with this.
8.27
